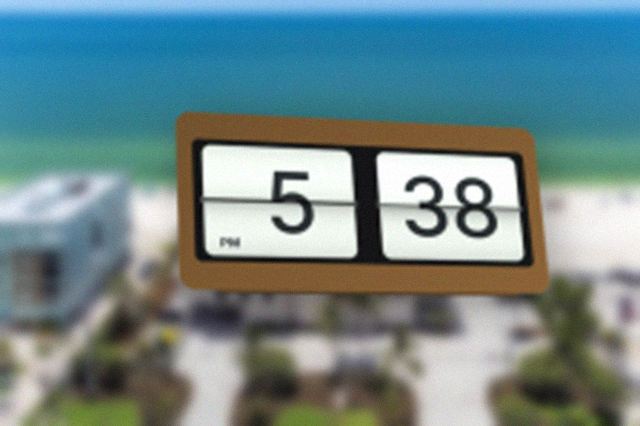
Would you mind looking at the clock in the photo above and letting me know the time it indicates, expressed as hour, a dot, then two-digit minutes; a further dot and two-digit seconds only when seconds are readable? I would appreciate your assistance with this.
5.38
